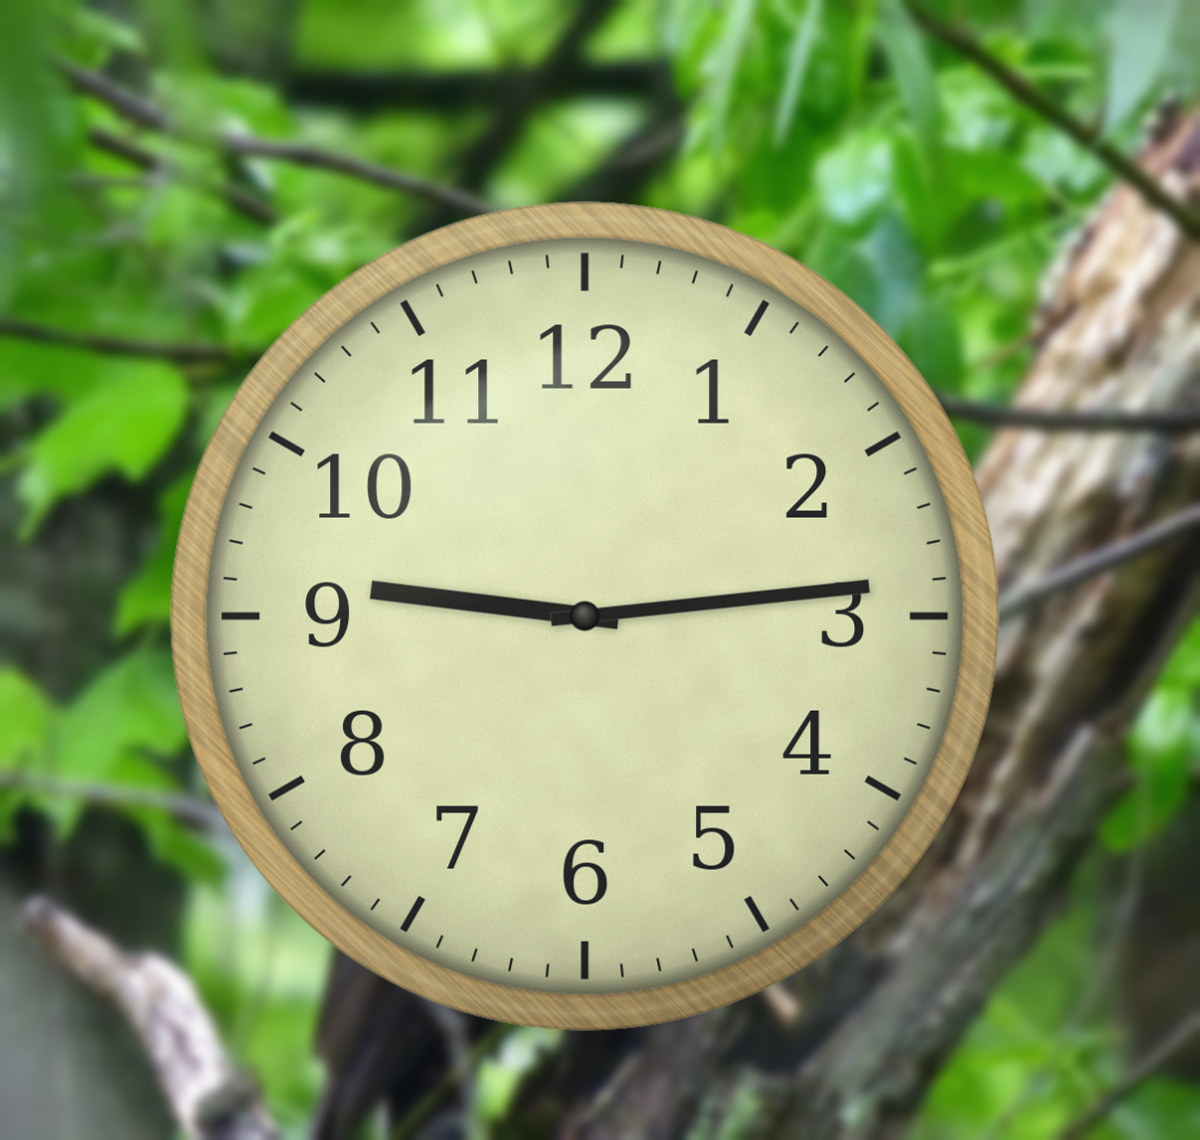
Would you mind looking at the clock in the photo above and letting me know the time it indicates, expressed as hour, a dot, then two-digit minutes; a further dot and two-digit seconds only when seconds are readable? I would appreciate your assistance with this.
9.14
